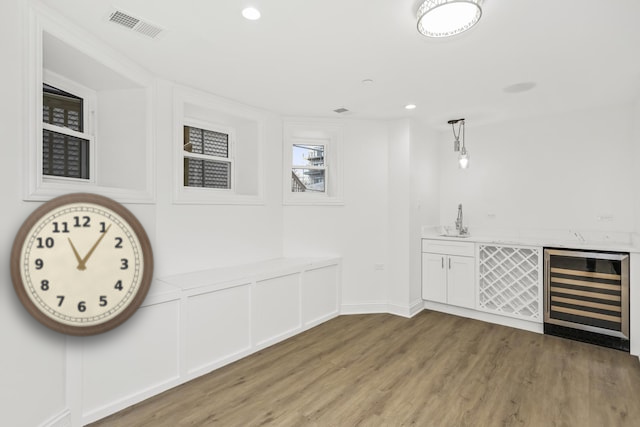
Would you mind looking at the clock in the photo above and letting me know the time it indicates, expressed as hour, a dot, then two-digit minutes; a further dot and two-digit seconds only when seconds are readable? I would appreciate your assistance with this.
11.06
